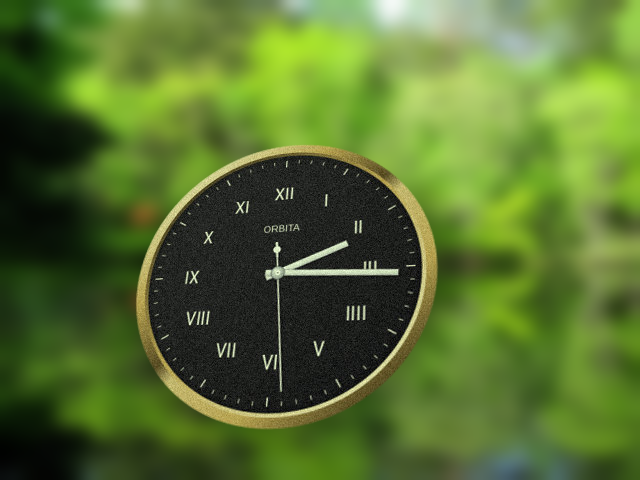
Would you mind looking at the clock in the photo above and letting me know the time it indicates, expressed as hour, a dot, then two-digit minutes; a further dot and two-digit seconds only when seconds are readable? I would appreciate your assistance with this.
2.15.29
